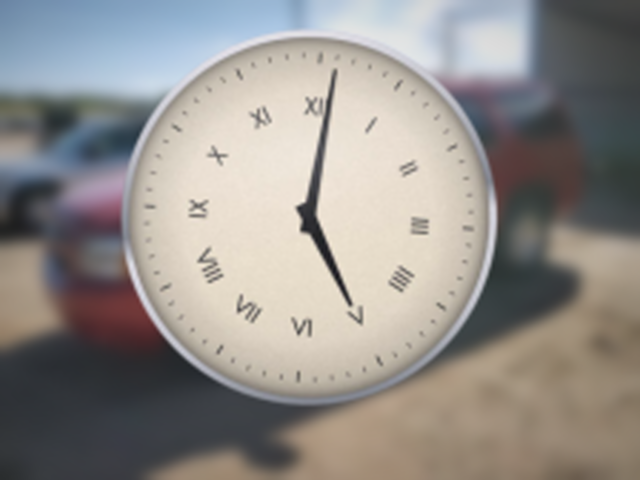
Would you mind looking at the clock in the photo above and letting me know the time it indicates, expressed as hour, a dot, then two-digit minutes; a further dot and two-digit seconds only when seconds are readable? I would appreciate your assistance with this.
5.01
